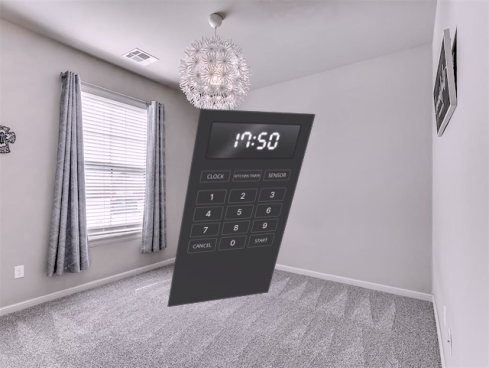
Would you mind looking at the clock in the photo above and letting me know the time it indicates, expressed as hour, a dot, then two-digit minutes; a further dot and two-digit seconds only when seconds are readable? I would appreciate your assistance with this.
17.50
